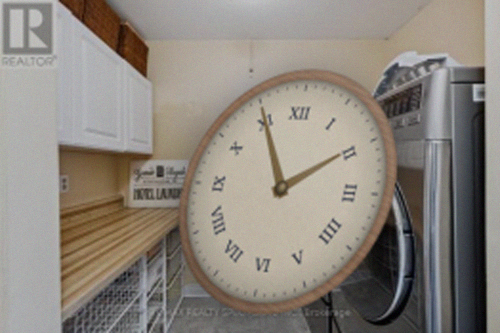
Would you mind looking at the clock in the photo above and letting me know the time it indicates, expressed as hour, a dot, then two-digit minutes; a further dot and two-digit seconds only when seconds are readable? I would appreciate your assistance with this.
1.55
